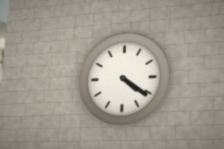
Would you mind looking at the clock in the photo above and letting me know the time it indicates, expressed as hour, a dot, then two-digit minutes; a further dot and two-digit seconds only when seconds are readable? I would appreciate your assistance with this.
4.21
